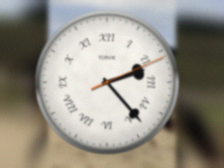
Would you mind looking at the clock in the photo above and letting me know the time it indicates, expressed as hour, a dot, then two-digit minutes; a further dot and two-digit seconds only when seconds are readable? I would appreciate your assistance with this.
2.23.11
